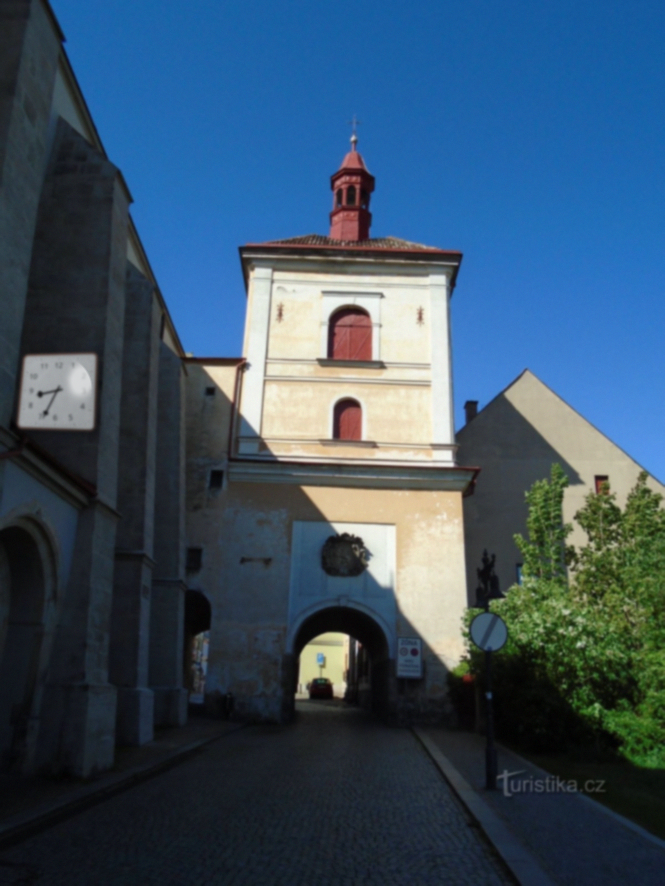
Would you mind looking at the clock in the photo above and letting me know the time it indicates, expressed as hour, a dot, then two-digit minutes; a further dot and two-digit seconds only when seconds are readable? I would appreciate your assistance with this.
8.34
